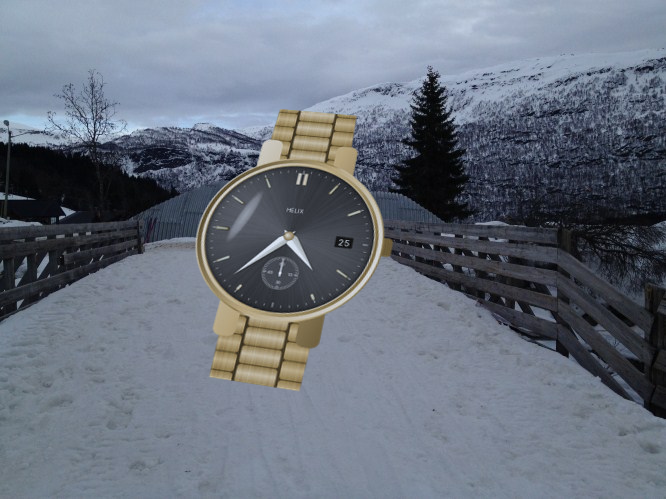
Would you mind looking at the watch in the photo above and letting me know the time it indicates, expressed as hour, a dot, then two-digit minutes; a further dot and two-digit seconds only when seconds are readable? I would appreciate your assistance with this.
4.37
